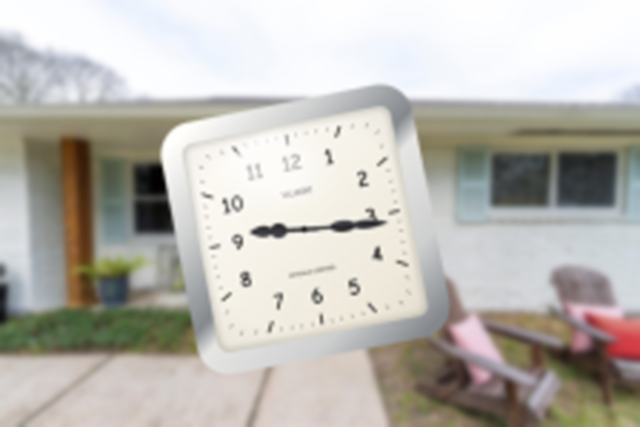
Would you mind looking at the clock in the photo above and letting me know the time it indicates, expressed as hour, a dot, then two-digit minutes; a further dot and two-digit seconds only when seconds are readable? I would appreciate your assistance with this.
9.16
